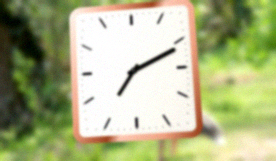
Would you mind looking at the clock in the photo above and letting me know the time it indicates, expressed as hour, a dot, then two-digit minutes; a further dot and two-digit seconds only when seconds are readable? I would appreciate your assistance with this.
7.11
